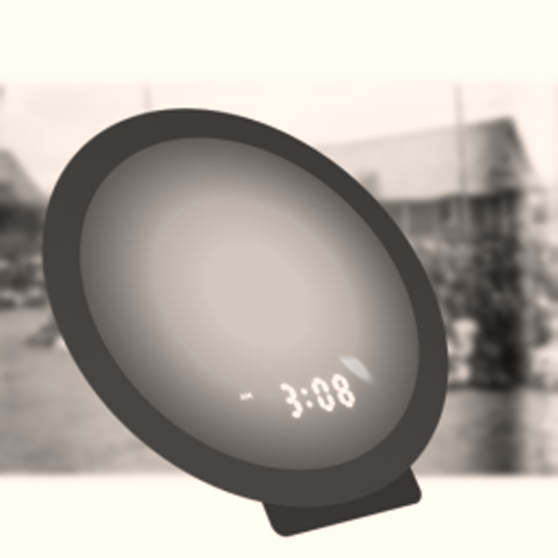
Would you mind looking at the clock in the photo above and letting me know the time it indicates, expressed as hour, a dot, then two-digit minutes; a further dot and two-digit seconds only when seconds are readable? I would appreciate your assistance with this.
3.08
